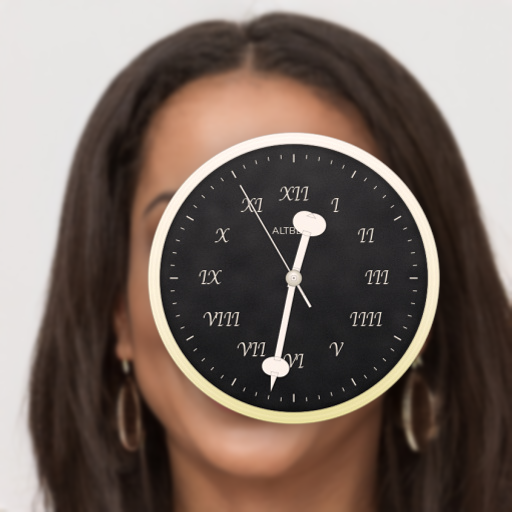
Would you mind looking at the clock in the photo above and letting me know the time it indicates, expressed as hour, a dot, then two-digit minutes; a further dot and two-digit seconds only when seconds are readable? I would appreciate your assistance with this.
12.31.55
